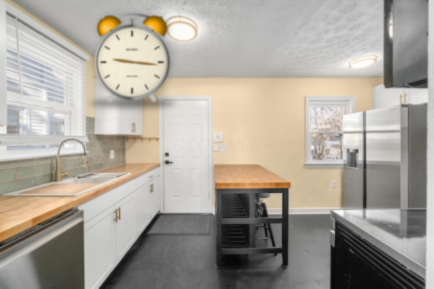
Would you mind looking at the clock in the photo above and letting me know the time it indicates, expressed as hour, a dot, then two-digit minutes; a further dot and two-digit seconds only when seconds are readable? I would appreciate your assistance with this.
9.16
